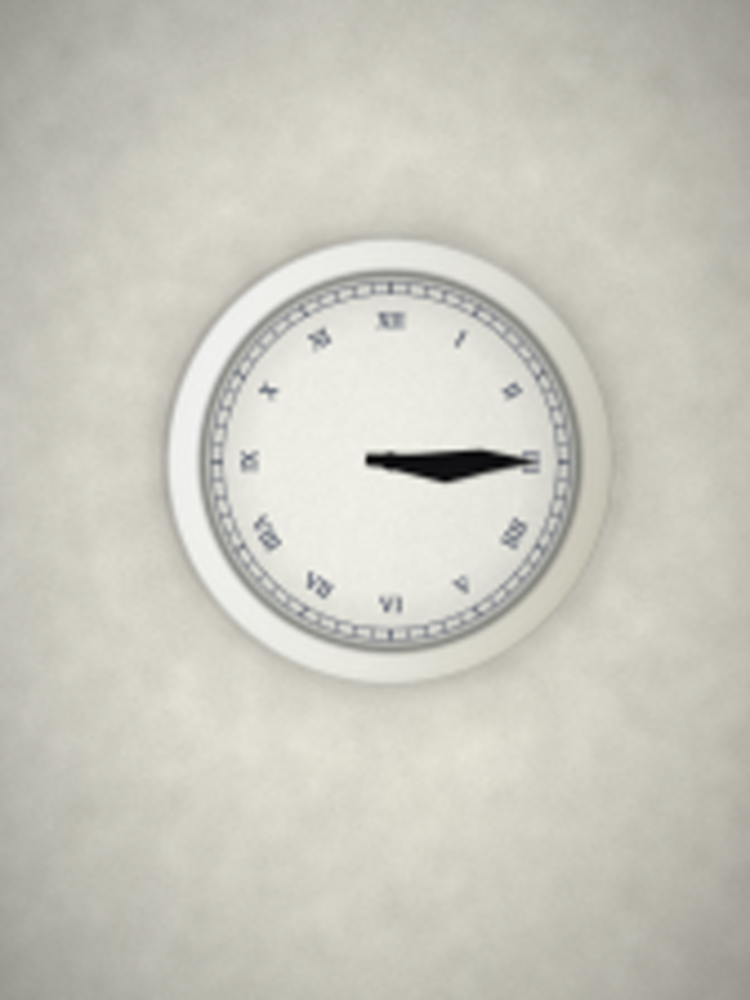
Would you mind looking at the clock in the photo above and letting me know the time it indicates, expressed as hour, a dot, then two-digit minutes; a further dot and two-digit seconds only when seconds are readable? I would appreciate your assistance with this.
3.15
